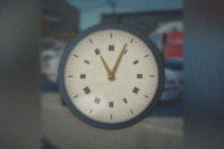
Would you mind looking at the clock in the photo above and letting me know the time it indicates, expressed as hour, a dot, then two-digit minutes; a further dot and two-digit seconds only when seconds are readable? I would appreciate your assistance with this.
11.04
